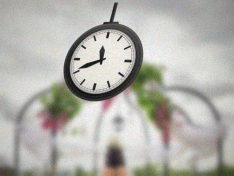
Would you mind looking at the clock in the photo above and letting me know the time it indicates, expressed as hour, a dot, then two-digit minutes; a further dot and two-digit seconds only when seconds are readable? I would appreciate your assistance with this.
11.41
